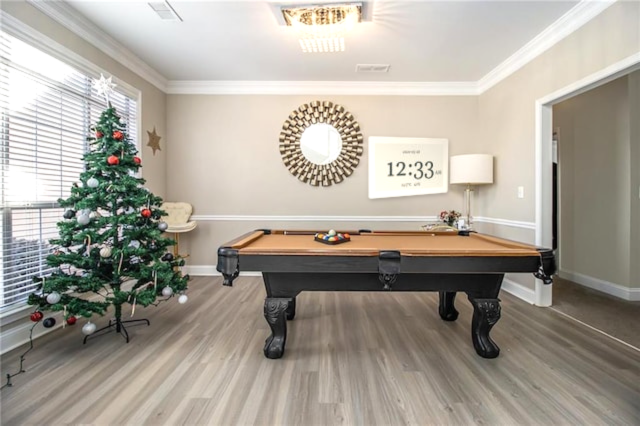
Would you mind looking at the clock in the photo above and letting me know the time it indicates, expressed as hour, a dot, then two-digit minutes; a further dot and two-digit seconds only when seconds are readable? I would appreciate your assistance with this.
12.33
